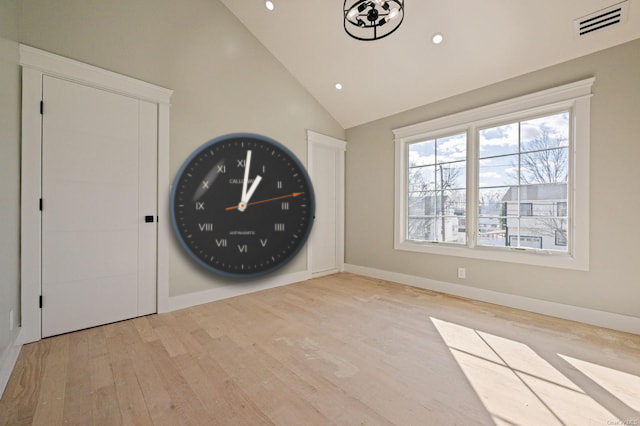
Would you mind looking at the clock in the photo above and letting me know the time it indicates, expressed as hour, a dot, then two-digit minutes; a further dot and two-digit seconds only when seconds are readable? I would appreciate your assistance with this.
1.01.13
